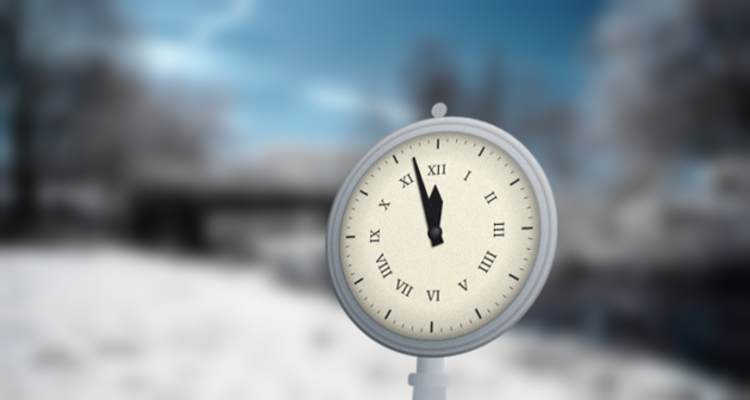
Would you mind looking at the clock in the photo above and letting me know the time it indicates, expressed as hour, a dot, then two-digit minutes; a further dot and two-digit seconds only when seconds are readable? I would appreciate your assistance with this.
11.57
